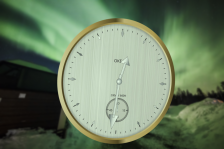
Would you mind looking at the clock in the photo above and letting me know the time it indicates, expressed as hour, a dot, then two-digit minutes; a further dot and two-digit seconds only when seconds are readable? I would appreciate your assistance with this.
12.31
